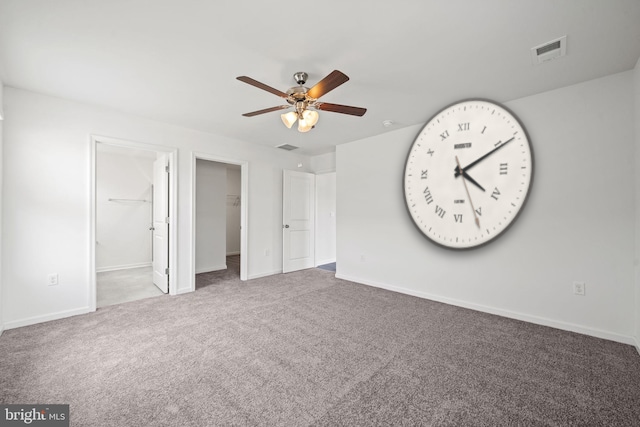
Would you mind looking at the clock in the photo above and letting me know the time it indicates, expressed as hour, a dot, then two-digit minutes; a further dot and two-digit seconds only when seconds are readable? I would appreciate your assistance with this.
4.10.26
